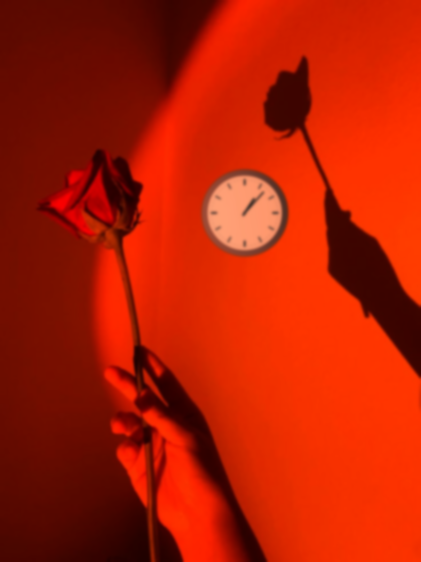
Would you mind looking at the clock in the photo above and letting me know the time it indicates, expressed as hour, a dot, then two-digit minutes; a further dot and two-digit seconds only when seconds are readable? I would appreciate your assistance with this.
1.07
